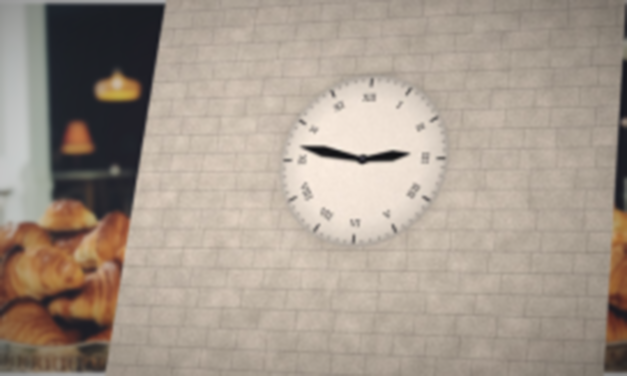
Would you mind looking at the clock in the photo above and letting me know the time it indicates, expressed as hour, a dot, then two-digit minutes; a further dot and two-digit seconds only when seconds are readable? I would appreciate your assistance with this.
2.47
